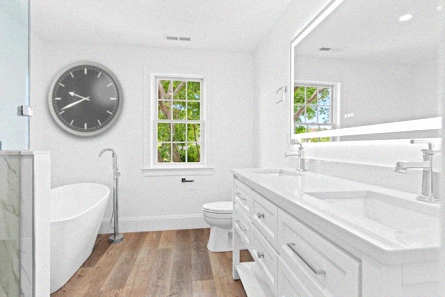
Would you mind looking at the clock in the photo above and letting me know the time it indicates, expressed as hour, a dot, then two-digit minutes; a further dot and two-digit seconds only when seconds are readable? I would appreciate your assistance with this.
9.41
